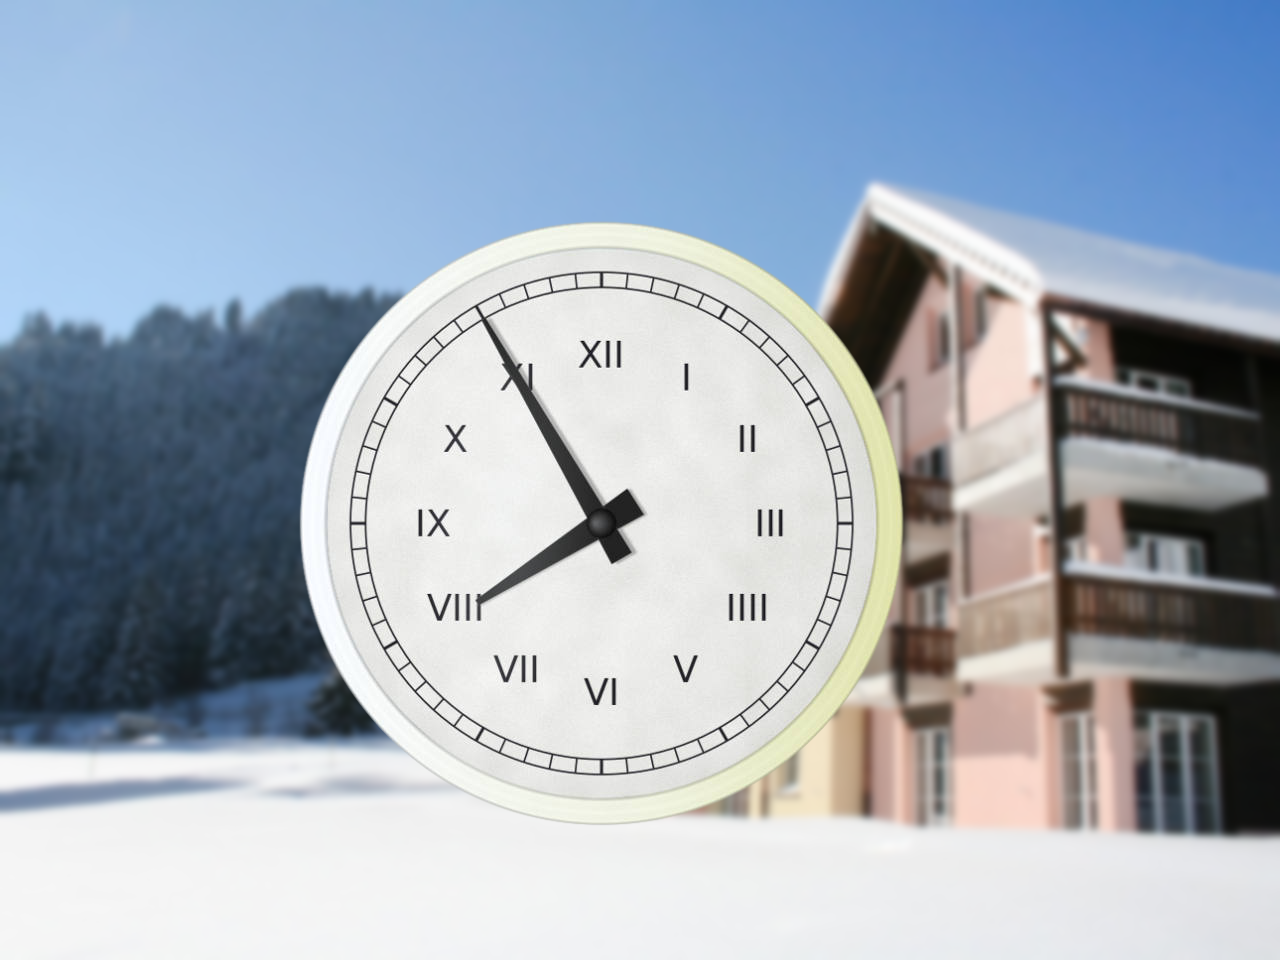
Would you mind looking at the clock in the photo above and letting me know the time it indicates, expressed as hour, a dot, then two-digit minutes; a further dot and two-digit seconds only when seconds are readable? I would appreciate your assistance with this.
7.55
